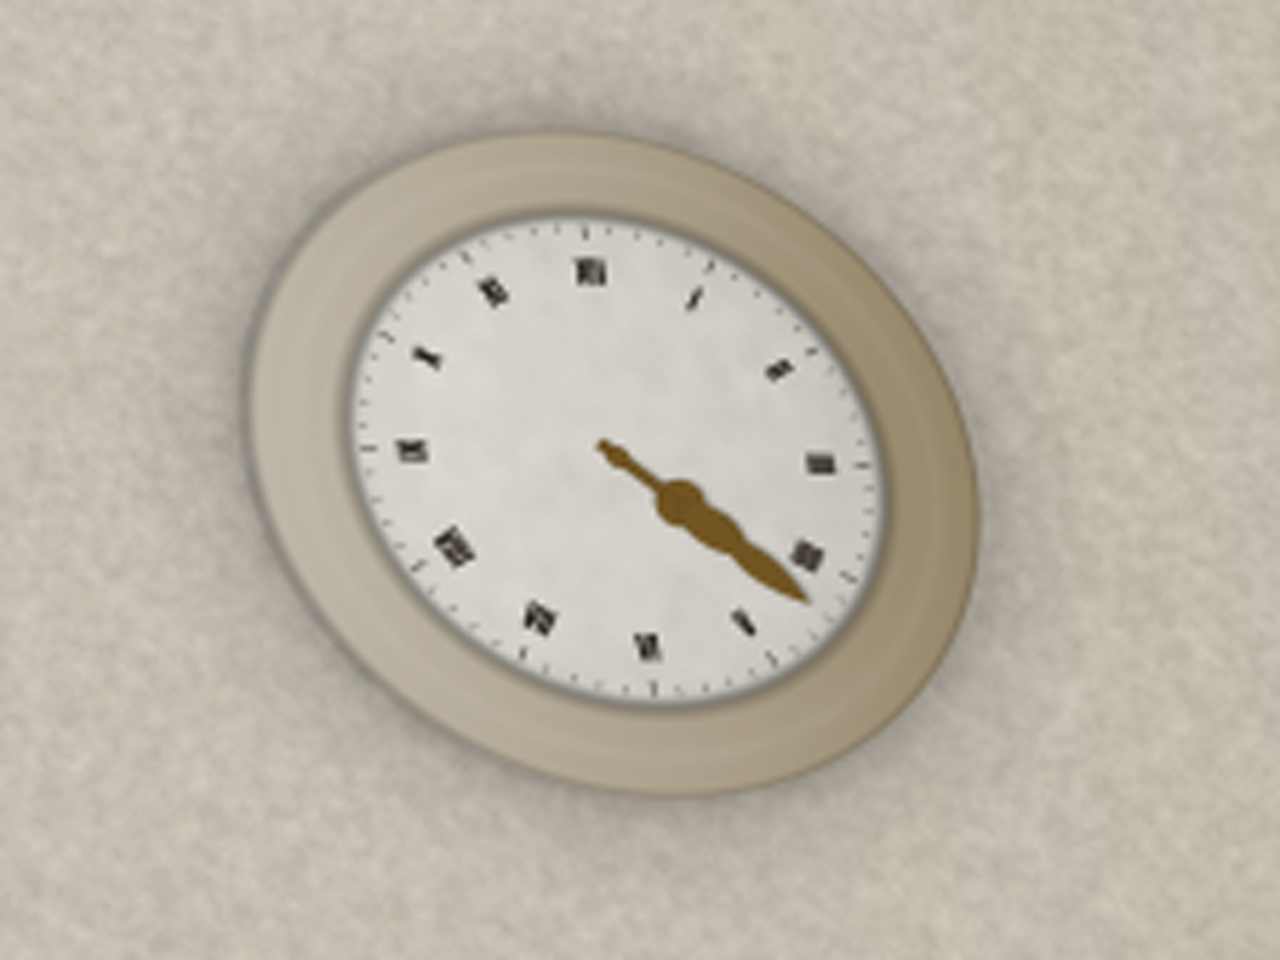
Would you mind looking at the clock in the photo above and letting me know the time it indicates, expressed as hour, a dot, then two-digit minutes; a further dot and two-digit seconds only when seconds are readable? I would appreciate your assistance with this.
4.22
